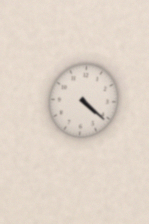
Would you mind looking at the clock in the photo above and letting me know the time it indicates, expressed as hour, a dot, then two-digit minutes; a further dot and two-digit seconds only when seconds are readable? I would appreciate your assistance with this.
4.21
